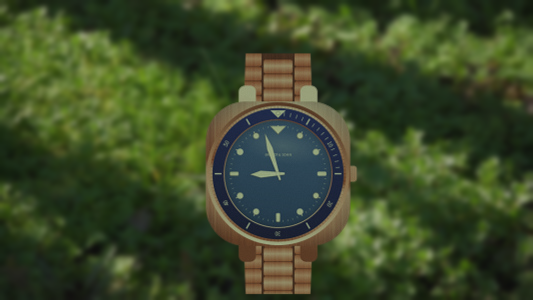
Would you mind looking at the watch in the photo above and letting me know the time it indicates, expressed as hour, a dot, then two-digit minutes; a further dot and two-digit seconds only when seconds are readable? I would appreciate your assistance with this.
8.57
